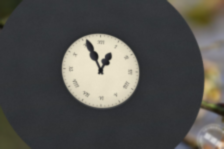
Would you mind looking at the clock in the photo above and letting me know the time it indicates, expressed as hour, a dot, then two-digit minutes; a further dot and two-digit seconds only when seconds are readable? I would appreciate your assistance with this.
12.56
